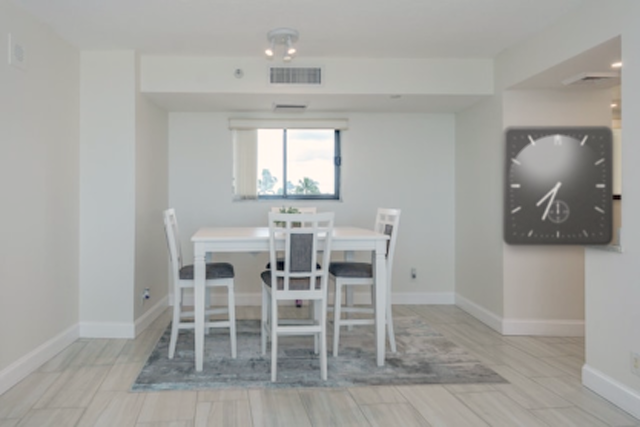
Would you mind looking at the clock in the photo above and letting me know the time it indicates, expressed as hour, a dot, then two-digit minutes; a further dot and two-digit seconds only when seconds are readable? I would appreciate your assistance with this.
7.34
